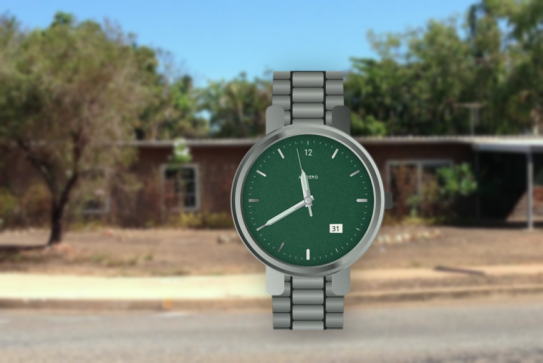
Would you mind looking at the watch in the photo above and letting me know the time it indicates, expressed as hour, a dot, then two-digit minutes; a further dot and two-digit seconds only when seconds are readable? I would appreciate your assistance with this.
11.39.58
